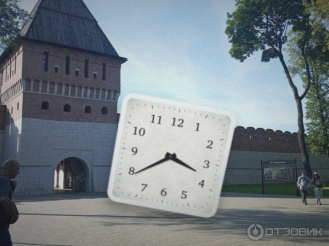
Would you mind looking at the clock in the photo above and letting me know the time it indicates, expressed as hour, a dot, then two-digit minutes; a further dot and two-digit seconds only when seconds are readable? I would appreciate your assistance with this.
3.39
